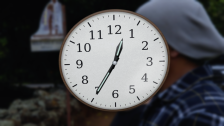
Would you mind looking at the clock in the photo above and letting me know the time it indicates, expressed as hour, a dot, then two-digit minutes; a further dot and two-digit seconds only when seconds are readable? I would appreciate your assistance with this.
12.35
